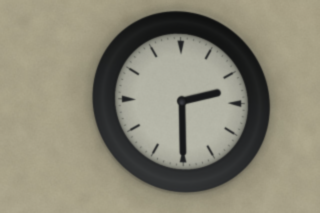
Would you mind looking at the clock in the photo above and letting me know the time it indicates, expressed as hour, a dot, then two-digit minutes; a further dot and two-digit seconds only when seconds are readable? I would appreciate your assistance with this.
2.30
